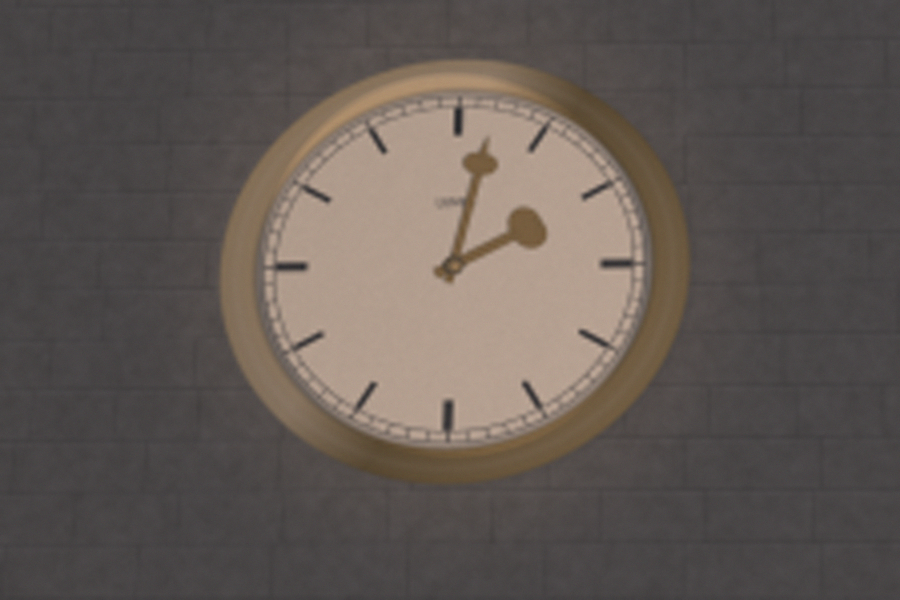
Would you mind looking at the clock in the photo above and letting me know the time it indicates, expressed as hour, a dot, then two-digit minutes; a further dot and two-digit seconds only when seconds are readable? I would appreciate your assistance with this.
2.02
